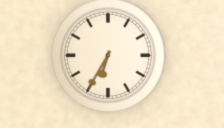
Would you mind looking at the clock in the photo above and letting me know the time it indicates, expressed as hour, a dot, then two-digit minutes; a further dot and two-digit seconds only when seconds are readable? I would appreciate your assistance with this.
6.35
